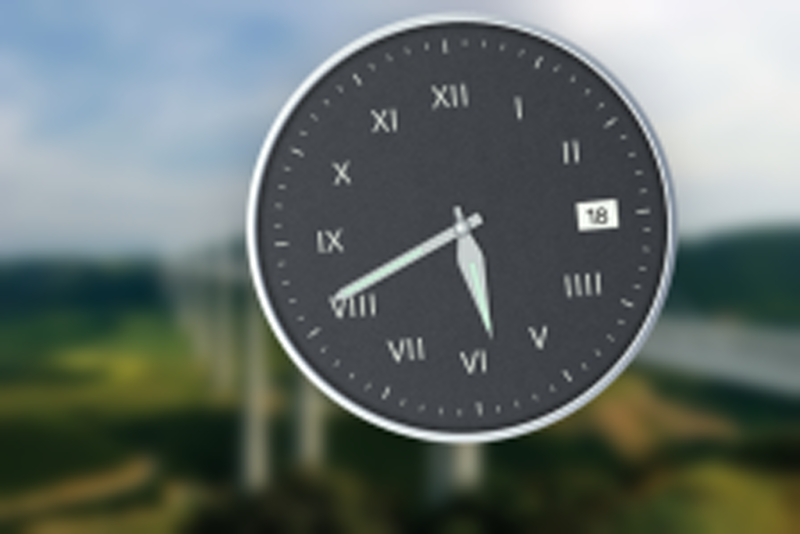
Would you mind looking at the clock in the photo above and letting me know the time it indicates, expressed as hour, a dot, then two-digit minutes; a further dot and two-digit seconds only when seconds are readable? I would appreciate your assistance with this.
5.41
